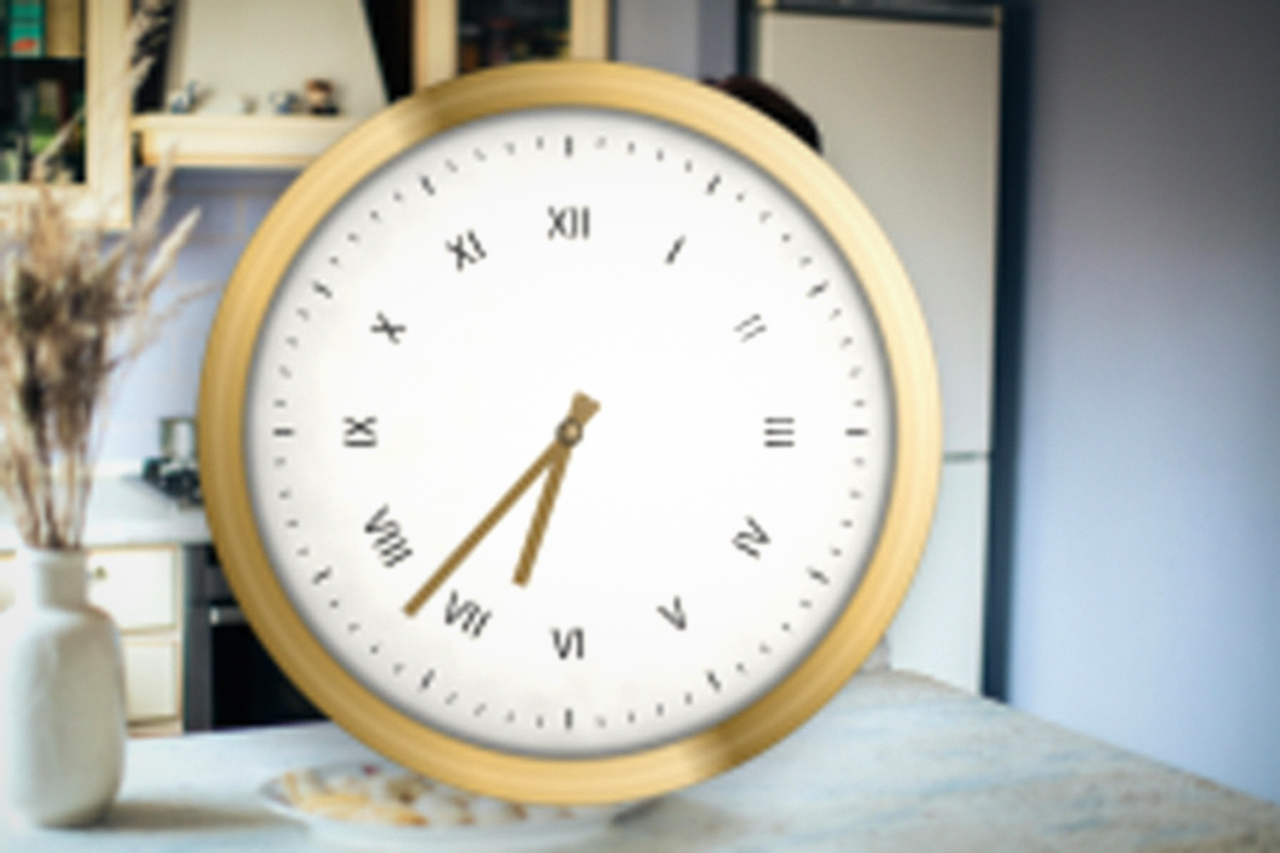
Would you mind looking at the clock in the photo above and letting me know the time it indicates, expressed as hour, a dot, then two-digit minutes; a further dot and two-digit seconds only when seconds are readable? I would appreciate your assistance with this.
6.37
